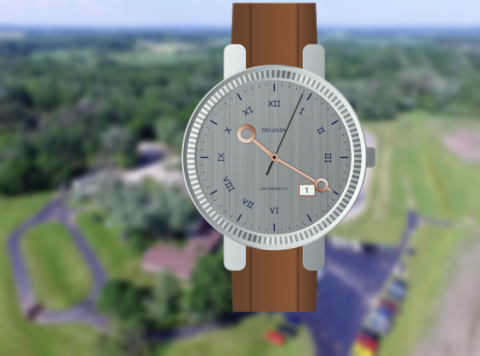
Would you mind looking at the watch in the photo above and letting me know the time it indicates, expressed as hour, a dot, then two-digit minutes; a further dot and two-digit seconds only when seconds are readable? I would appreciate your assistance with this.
10.20.04
